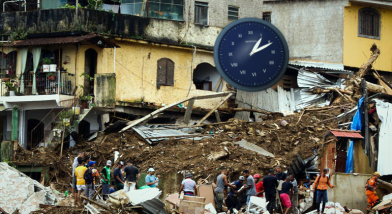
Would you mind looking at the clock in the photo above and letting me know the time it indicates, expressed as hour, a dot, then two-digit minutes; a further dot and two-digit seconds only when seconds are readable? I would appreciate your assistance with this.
1.11
